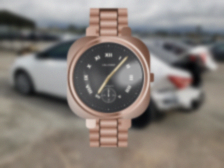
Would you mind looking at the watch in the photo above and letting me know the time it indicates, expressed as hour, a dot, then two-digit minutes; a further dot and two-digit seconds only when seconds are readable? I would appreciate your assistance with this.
7.07
